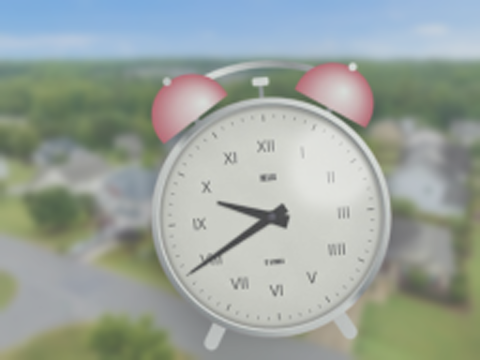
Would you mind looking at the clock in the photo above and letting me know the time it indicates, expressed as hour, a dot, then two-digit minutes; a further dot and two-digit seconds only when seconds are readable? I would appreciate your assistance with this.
9.40
